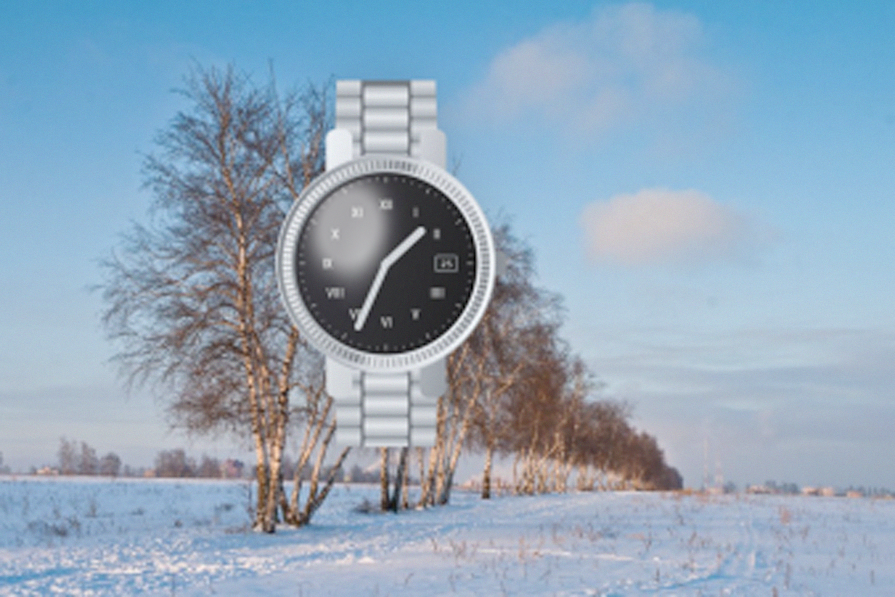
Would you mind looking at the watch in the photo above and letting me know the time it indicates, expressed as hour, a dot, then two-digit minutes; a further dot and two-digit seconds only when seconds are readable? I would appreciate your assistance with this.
1.34
